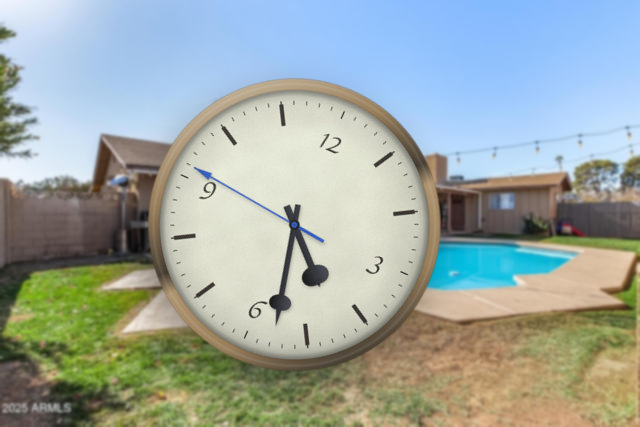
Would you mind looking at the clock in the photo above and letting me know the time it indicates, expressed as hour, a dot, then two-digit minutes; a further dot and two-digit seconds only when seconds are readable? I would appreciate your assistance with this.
4.27.46
